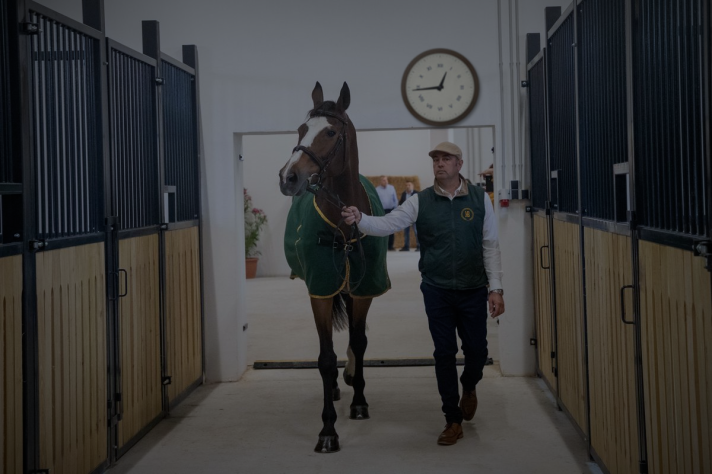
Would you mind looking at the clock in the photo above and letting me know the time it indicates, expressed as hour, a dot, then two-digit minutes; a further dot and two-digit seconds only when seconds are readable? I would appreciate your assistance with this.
12.44
